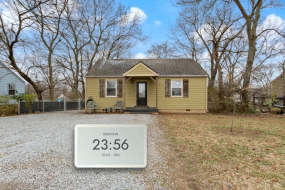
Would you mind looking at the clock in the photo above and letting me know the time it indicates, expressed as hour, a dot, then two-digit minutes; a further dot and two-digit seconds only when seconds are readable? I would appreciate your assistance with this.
23.56
